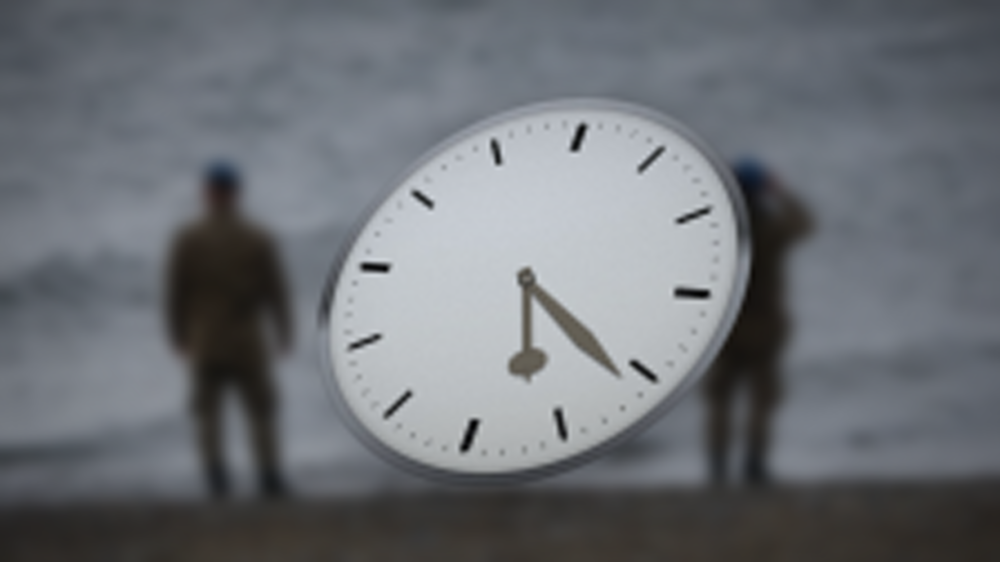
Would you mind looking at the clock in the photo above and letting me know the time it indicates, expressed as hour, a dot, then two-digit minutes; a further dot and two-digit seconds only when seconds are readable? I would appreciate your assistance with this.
5.21
